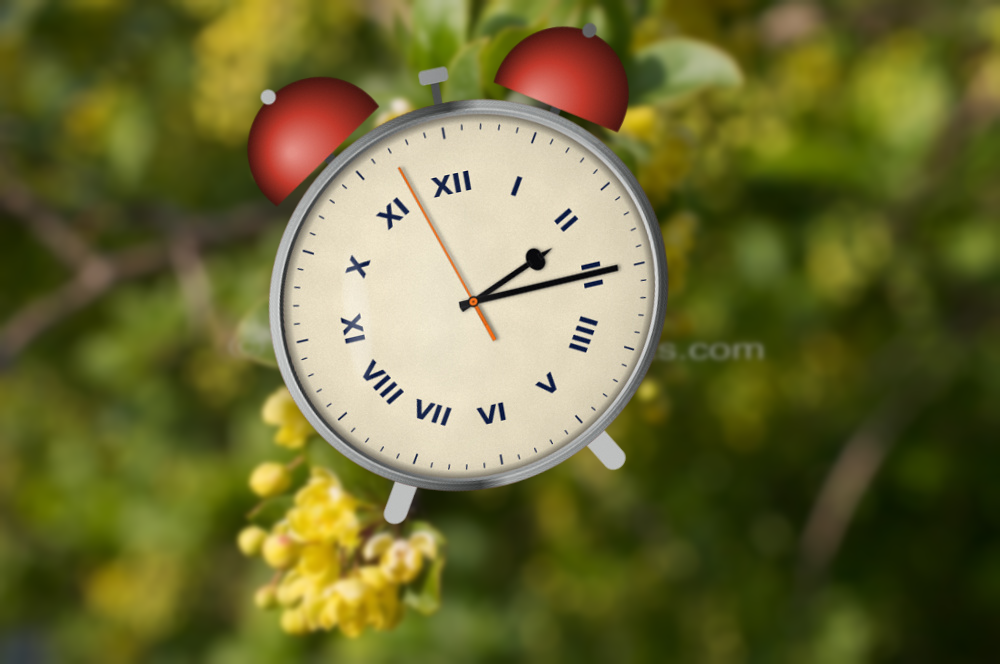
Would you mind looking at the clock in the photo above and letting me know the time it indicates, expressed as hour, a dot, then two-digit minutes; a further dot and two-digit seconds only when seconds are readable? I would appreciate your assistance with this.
2.14.57
